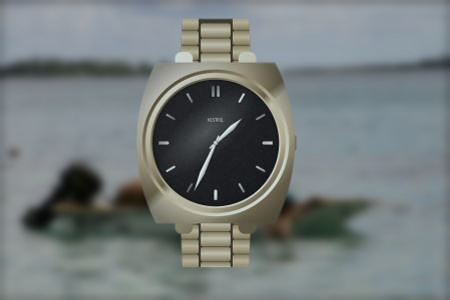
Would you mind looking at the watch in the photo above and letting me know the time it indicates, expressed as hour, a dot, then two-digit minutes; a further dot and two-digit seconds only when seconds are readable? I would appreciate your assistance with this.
1.34
